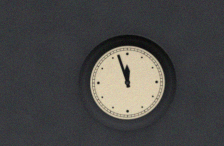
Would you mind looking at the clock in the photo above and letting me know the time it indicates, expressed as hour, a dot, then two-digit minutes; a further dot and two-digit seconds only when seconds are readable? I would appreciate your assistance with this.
11.57
